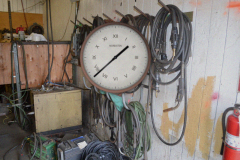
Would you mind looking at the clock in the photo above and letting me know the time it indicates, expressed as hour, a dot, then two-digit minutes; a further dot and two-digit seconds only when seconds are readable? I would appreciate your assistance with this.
1.38
